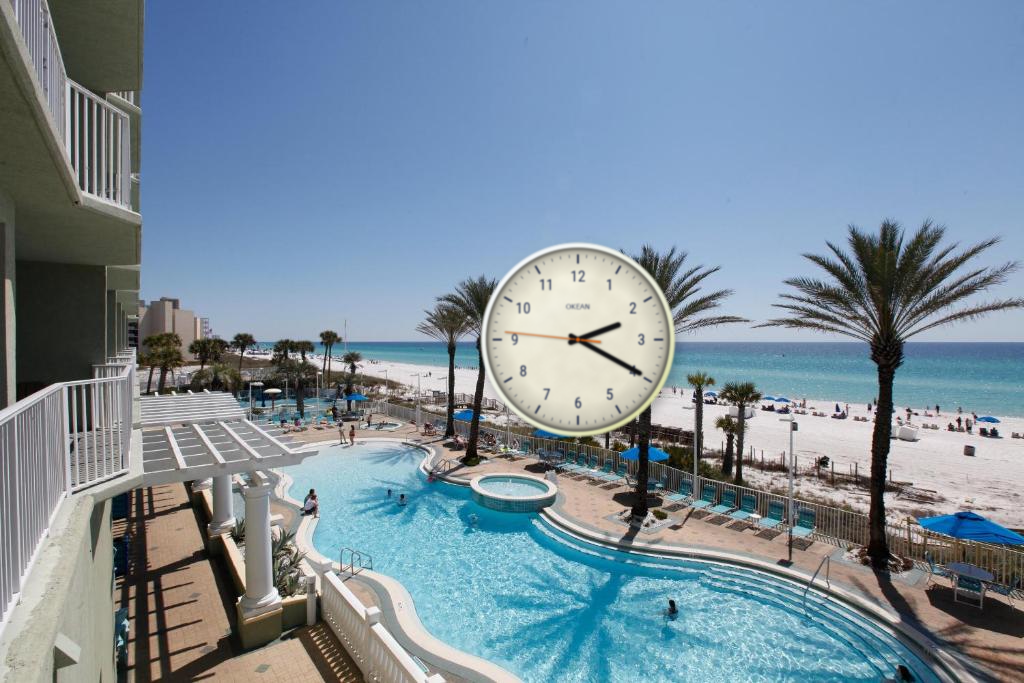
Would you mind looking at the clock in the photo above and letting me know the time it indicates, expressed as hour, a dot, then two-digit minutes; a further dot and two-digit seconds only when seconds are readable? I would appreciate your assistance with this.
2.19.46
